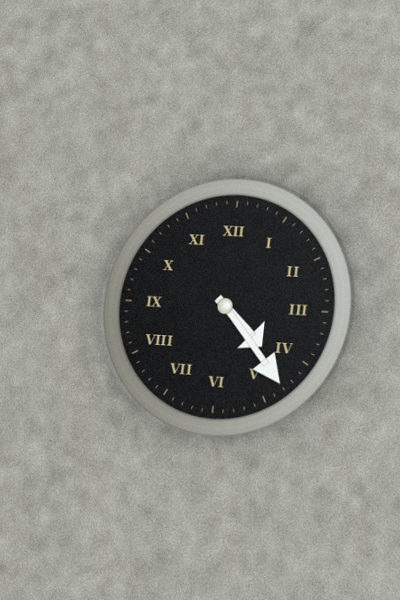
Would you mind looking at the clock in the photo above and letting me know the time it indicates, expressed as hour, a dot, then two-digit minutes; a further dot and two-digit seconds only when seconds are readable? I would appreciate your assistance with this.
4.23
